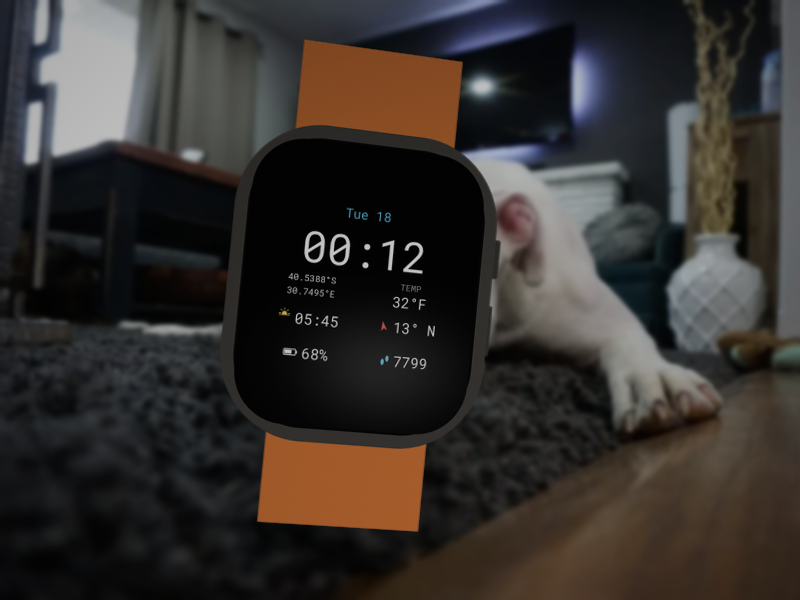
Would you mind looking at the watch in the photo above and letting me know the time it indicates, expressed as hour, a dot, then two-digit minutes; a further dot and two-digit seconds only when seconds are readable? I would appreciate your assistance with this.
0.12
